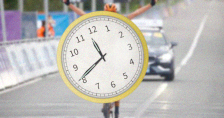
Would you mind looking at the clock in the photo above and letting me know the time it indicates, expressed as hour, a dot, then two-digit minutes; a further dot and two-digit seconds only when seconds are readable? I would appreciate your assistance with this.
11.41
